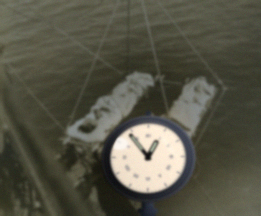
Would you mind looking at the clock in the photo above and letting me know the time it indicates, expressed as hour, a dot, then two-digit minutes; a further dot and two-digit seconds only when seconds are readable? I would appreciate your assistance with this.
12.54
